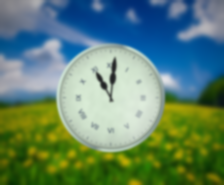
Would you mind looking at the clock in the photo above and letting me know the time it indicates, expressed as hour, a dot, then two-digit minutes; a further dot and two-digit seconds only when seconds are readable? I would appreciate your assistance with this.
11.01
